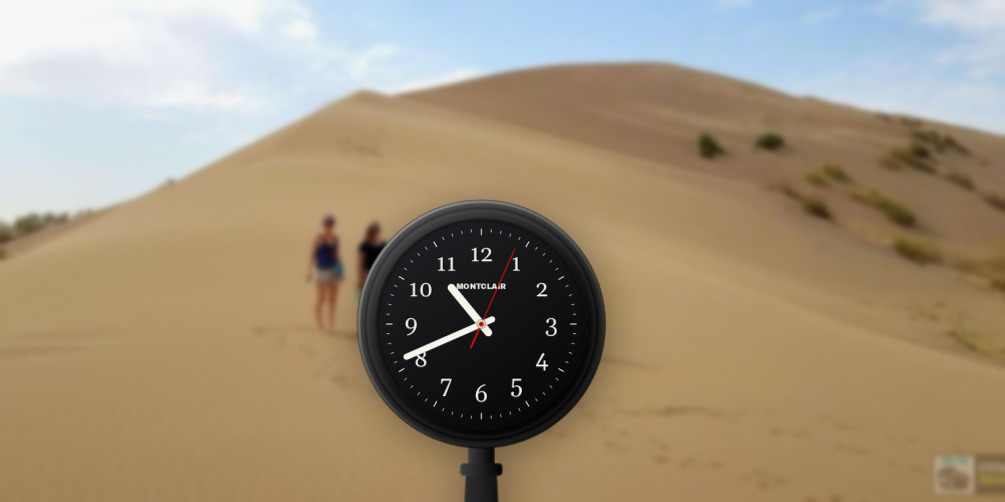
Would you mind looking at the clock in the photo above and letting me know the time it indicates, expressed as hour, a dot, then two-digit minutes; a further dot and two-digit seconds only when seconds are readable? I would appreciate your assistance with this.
10.41.04
